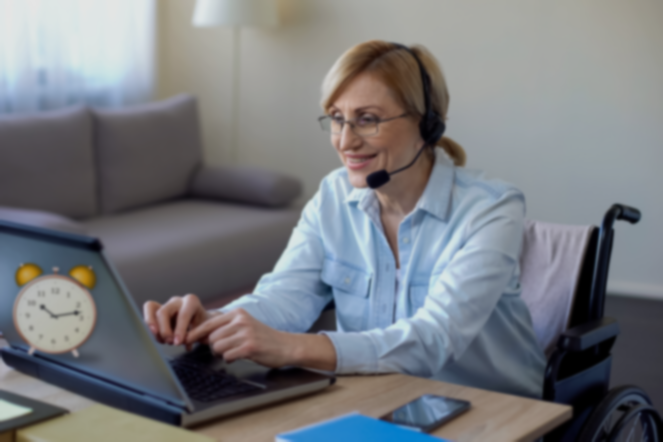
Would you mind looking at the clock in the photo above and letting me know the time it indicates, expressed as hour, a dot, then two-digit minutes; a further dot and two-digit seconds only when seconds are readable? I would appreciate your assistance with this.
10.13
